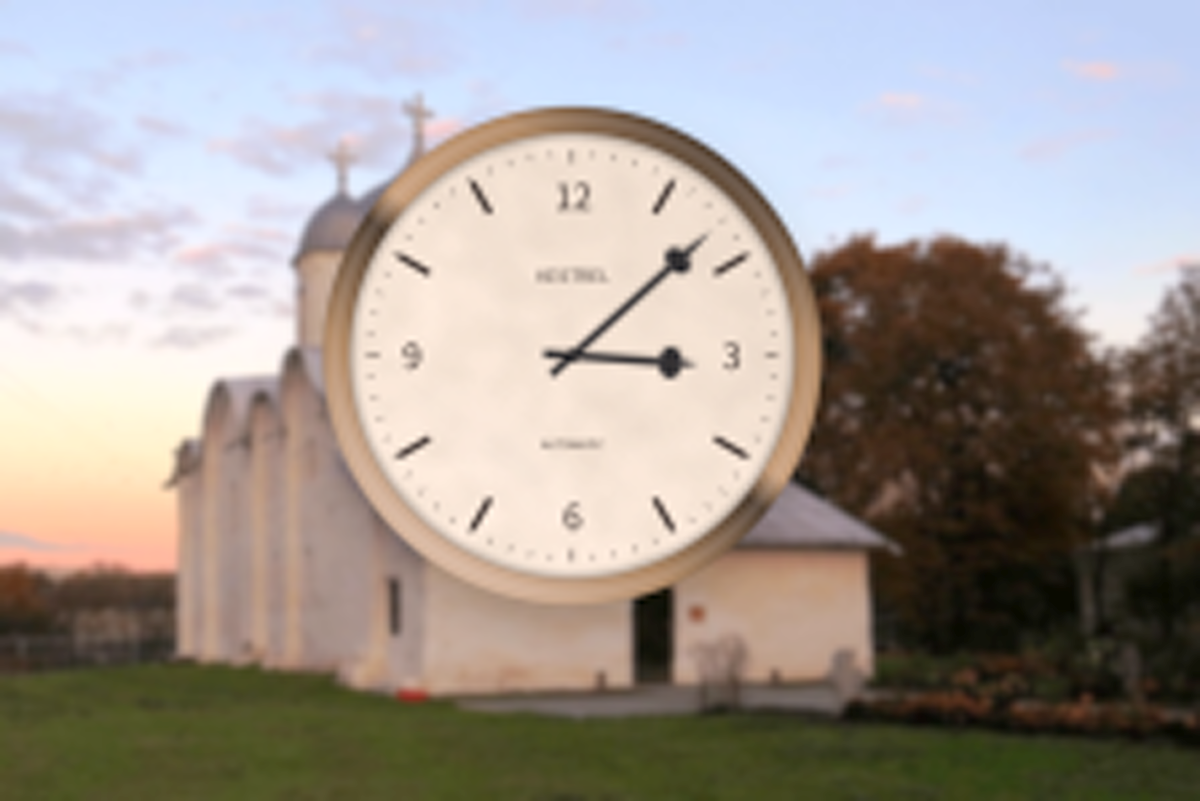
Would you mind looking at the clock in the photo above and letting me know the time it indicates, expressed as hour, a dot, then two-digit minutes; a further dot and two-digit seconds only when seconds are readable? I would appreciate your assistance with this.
3.08
